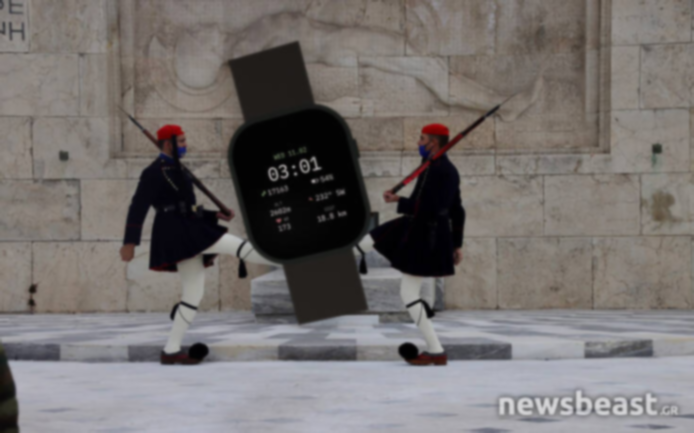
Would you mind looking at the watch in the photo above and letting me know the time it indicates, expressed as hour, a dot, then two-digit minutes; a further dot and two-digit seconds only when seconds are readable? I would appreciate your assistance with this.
3.01
